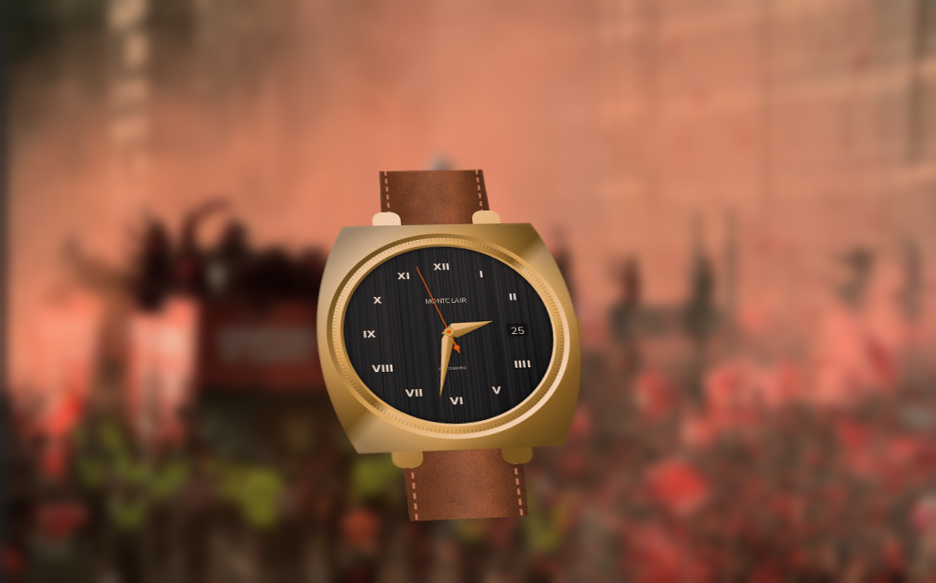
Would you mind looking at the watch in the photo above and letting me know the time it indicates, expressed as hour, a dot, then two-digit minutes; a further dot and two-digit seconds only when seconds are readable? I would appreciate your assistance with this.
2.31.57
